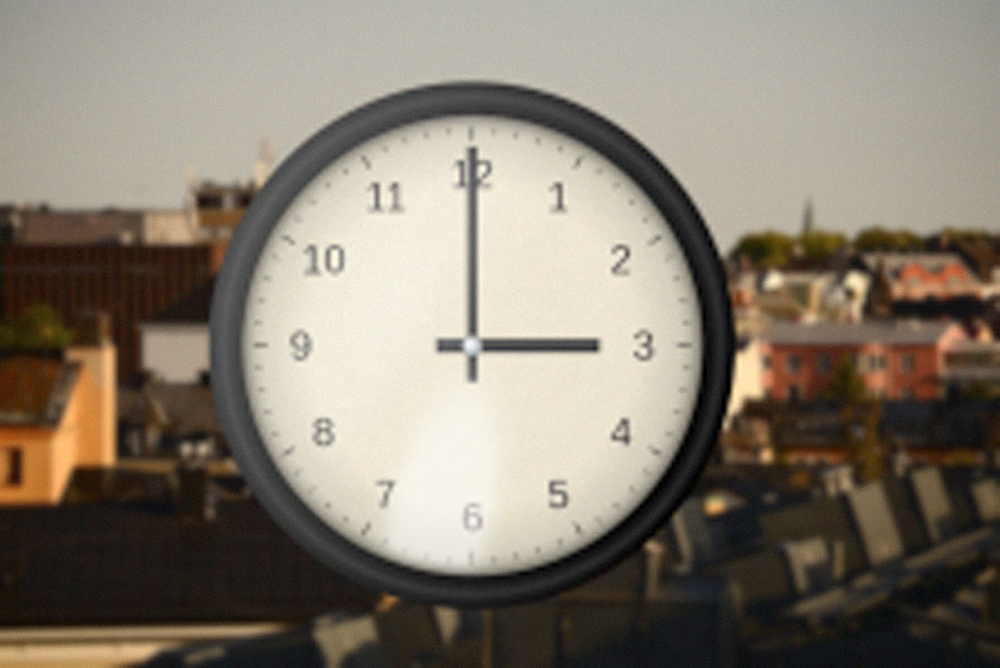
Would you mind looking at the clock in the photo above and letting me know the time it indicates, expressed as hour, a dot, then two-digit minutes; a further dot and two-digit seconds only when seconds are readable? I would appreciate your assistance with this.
3.00
